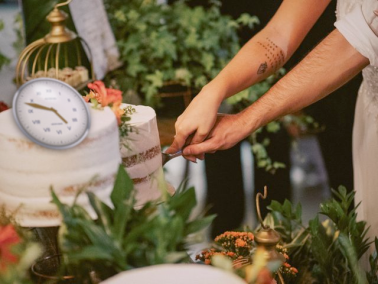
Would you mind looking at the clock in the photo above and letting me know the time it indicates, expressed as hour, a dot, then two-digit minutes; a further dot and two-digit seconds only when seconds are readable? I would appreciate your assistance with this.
4.48
